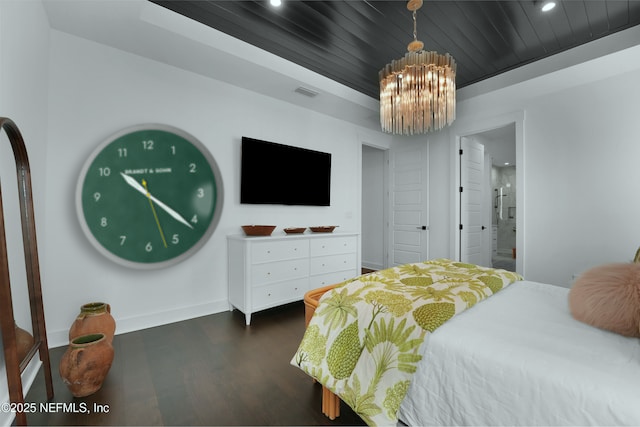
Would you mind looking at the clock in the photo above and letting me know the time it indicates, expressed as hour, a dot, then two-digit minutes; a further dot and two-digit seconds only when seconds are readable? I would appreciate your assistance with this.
10.21.27
